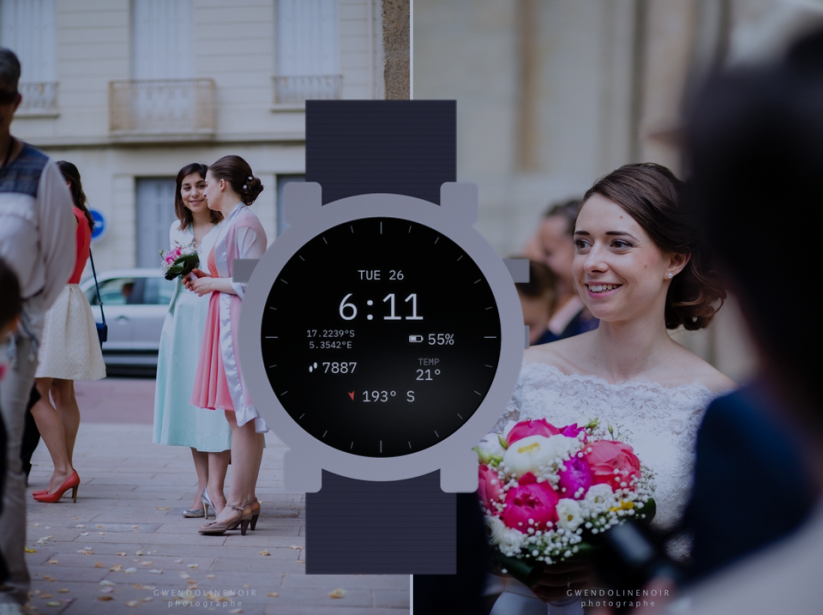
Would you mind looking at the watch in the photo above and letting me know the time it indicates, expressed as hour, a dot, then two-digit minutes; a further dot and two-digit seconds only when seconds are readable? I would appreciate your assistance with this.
6.11
